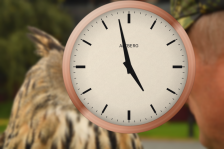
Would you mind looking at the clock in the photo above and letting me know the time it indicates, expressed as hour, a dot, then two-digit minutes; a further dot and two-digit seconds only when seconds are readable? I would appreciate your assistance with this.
4.58
